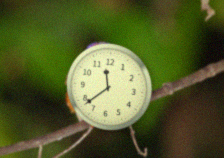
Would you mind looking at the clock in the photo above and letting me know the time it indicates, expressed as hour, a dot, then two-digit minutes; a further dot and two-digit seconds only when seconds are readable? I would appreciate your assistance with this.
11.38
